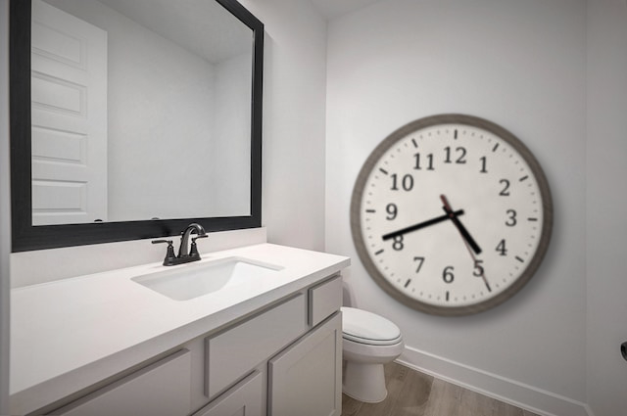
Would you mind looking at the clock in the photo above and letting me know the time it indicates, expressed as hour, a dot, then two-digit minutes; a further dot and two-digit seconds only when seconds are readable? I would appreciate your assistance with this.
4.41.25
